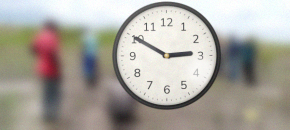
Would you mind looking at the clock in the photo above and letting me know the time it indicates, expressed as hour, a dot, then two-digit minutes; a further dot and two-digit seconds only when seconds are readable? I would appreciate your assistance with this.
2.50
